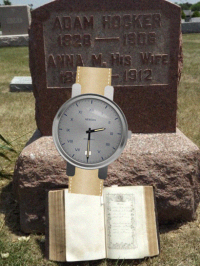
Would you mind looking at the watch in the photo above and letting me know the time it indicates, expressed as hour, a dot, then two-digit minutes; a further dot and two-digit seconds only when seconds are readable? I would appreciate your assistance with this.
2.30
